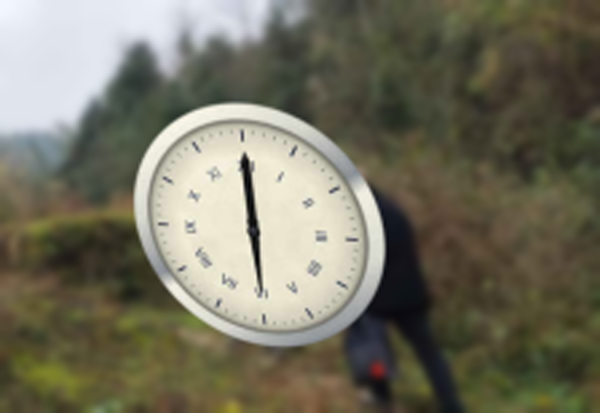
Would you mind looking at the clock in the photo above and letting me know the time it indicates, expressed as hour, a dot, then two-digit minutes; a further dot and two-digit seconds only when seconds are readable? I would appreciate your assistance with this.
6.00
